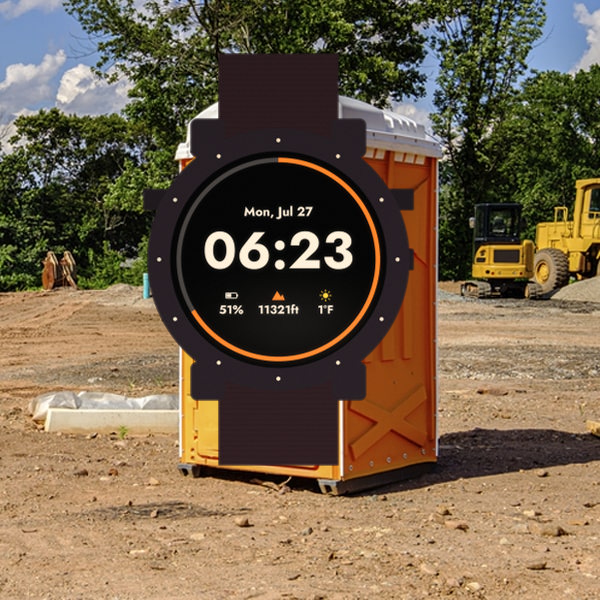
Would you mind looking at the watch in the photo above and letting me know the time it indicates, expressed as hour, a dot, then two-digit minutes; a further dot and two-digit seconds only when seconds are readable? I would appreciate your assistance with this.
6.23
